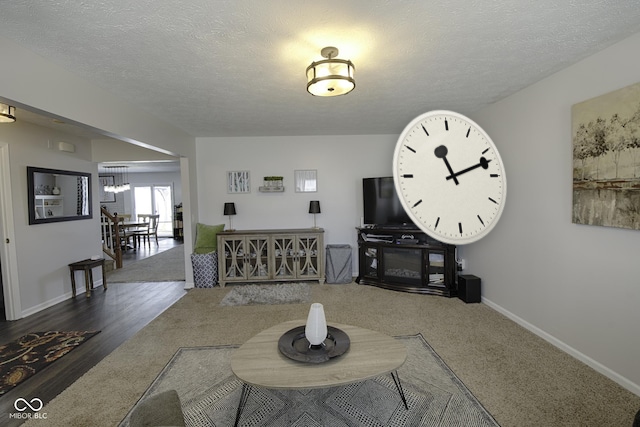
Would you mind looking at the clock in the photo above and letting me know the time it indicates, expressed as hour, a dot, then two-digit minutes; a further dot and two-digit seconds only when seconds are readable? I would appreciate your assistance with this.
11.12
